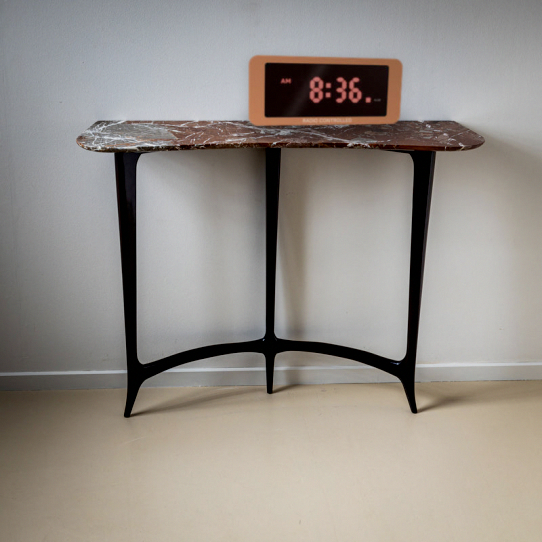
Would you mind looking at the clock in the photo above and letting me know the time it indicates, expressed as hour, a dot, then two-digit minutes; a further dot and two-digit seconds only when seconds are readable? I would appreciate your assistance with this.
8.36
